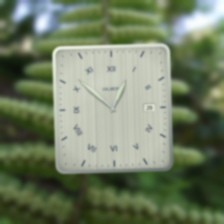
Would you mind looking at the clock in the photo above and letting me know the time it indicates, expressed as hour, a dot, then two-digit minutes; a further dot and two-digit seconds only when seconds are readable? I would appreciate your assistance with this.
12.52
